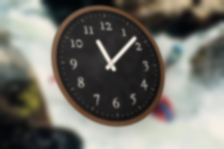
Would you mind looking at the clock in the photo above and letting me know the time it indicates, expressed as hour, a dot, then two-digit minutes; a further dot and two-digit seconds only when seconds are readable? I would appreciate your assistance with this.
11.08
